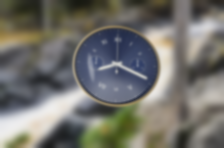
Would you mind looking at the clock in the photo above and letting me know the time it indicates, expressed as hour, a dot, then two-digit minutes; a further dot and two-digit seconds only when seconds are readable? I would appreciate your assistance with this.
8.19
